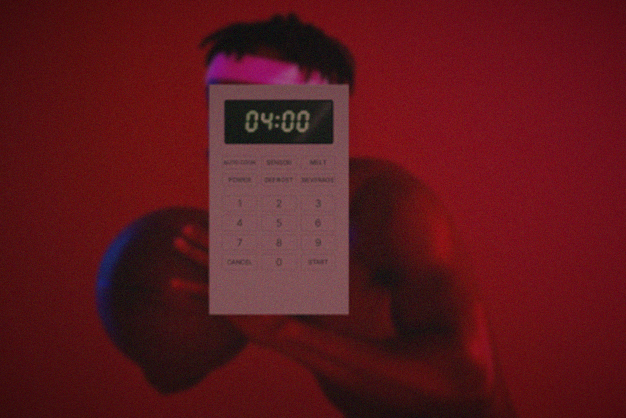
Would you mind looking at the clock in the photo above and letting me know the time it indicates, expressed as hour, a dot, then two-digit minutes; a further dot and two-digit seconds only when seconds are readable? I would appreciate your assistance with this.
4.00
